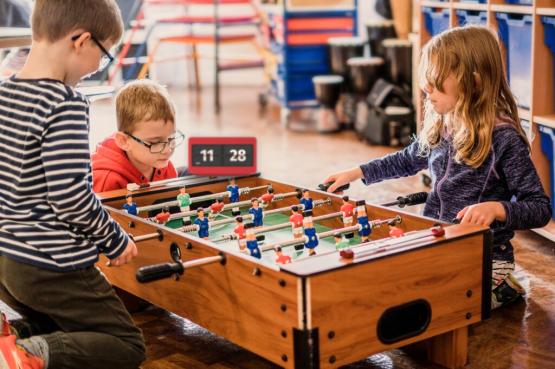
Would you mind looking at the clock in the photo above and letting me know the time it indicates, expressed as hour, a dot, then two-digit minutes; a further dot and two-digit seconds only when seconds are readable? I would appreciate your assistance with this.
11.28
